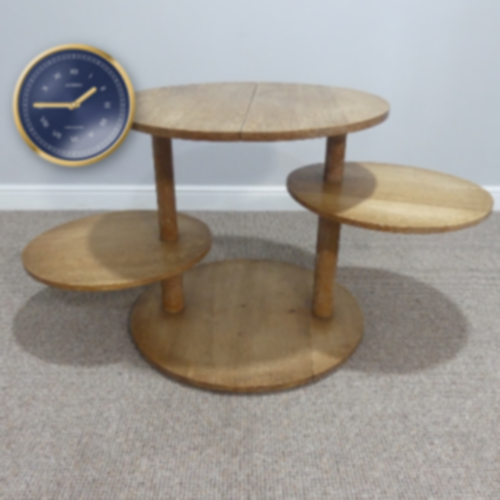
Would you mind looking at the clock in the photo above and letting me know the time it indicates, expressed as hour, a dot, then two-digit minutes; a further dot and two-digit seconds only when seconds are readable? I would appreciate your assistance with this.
1.45
